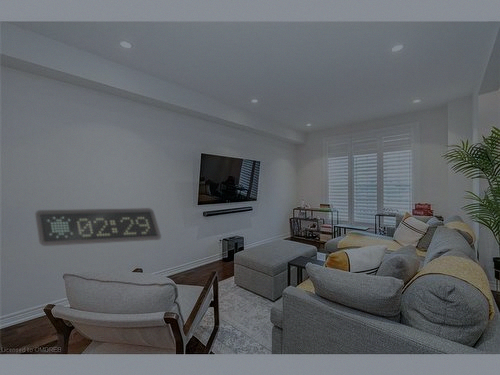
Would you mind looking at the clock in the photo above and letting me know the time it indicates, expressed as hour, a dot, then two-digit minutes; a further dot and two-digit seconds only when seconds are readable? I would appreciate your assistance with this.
2.29
